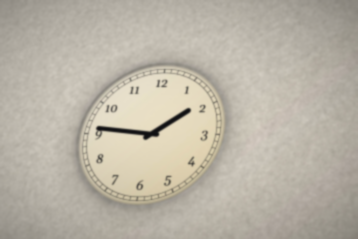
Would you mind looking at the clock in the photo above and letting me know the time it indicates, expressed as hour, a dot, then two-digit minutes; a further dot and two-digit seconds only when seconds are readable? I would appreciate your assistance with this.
1.46
